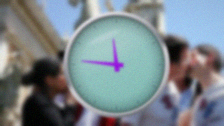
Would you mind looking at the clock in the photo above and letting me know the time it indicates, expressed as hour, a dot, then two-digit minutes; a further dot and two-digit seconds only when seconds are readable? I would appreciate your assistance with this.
11.46
